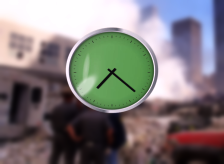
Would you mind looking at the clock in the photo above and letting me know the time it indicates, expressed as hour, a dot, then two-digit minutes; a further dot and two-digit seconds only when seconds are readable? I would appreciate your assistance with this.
7.22
